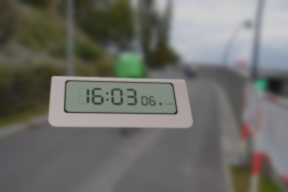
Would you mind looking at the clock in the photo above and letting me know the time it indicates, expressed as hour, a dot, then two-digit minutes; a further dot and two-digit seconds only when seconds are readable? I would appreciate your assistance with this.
16.03.06
